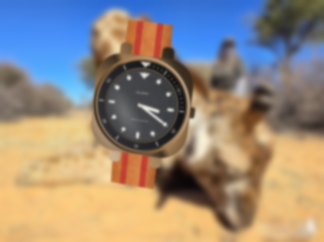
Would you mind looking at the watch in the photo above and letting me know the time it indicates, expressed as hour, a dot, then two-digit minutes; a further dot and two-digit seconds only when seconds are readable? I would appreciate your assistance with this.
3.20
